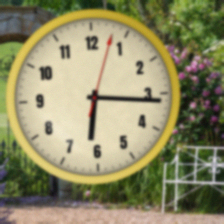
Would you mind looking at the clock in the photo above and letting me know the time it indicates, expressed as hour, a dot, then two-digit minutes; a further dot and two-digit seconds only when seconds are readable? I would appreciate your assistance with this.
6.16.03
